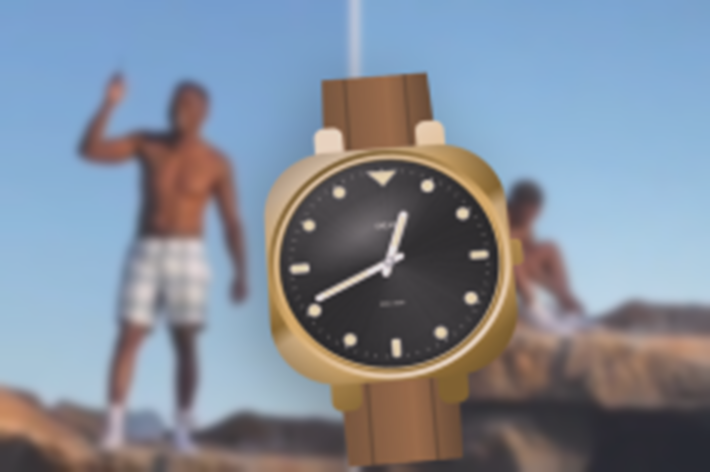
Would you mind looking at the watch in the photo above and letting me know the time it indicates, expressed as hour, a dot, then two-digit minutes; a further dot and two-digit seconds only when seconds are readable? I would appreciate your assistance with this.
12.41
